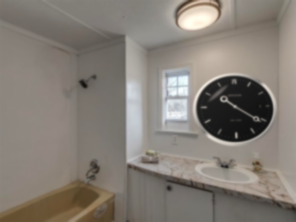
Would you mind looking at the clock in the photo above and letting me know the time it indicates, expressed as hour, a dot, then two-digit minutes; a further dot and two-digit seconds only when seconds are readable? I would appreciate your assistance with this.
10.21
